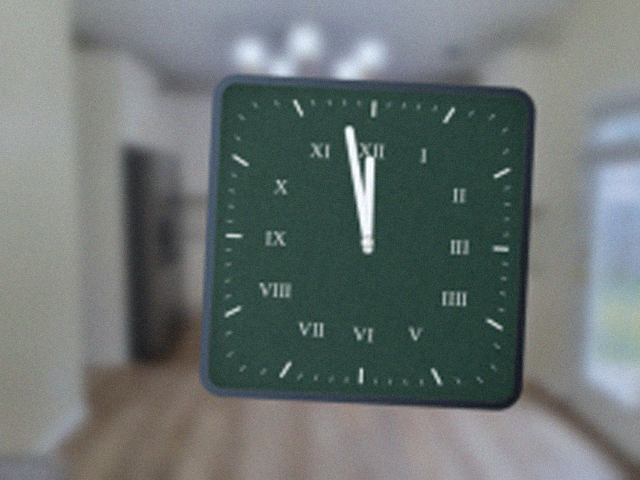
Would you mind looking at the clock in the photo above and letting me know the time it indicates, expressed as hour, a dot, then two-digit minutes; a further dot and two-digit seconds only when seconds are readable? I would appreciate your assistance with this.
11.58
